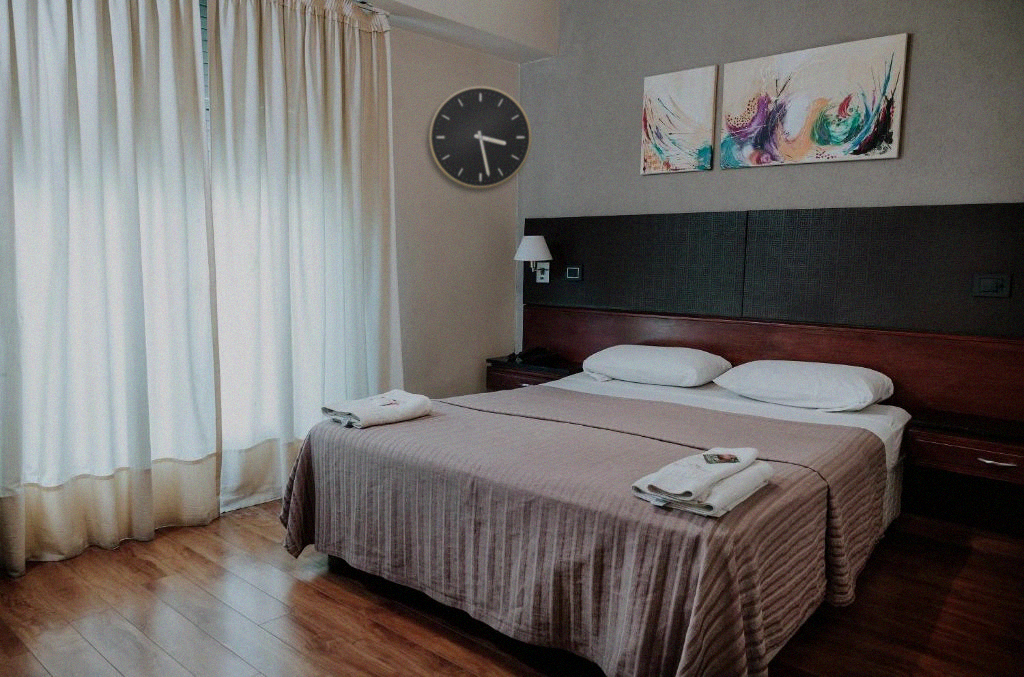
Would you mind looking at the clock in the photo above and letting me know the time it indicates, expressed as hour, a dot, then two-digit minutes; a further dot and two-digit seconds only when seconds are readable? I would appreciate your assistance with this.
3.28
